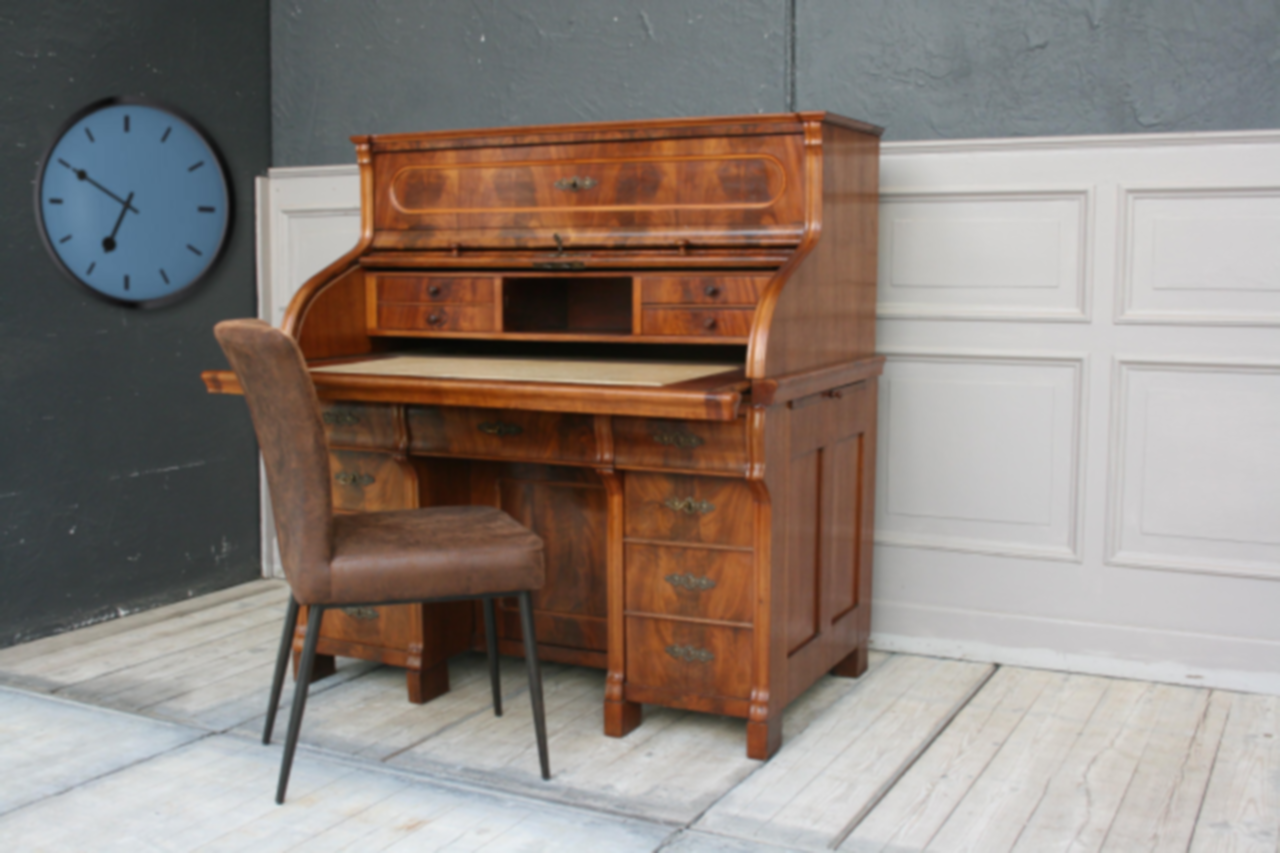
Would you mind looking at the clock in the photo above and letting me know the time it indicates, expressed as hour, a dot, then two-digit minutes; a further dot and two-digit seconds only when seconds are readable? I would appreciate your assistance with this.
6.50
